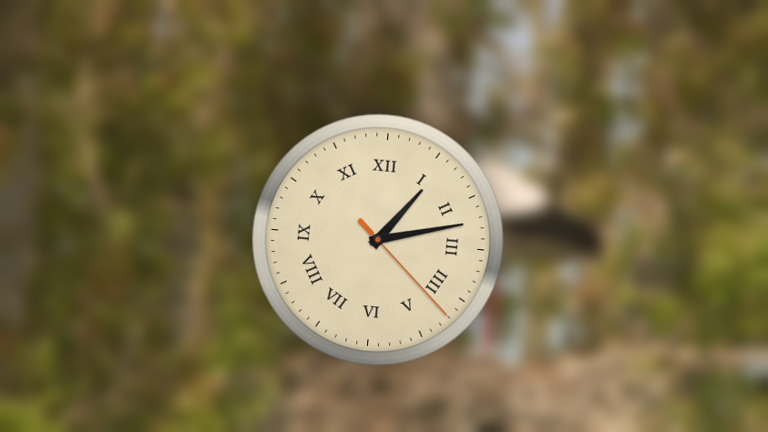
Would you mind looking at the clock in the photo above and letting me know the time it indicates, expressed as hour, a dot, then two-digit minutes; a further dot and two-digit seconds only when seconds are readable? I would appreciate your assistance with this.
1.12.22
